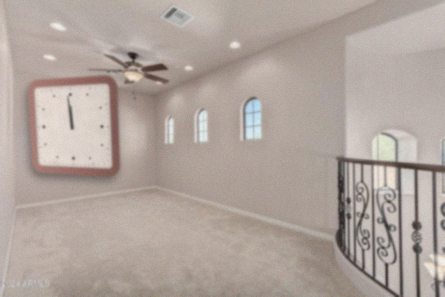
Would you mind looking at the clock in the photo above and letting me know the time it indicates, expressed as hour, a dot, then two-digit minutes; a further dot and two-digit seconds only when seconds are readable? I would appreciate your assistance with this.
11.59
